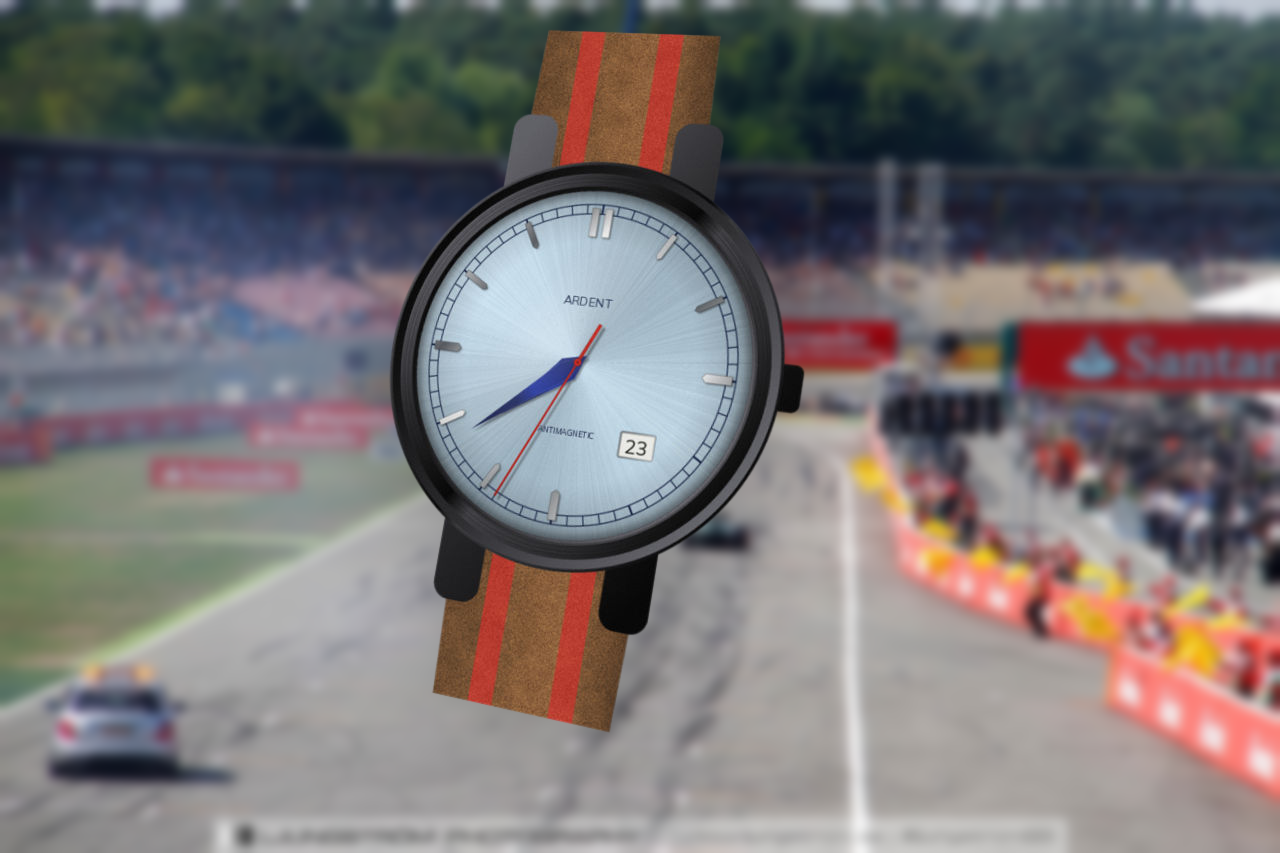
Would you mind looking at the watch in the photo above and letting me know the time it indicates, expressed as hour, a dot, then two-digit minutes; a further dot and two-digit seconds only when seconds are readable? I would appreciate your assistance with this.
7.38.34
